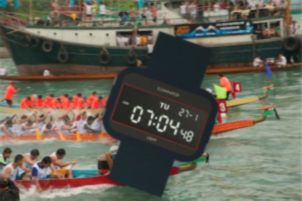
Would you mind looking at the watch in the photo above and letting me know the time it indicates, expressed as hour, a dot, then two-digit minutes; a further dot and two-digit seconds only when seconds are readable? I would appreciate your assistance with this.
7.04.48
